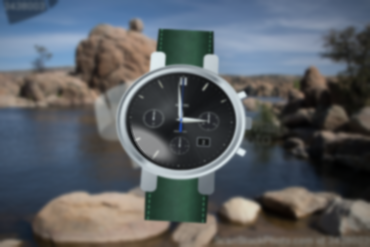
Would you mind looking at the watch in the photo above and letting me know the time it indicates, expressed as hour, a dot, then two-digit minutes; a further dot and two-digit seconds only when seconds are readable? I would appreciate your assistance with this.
2.59
